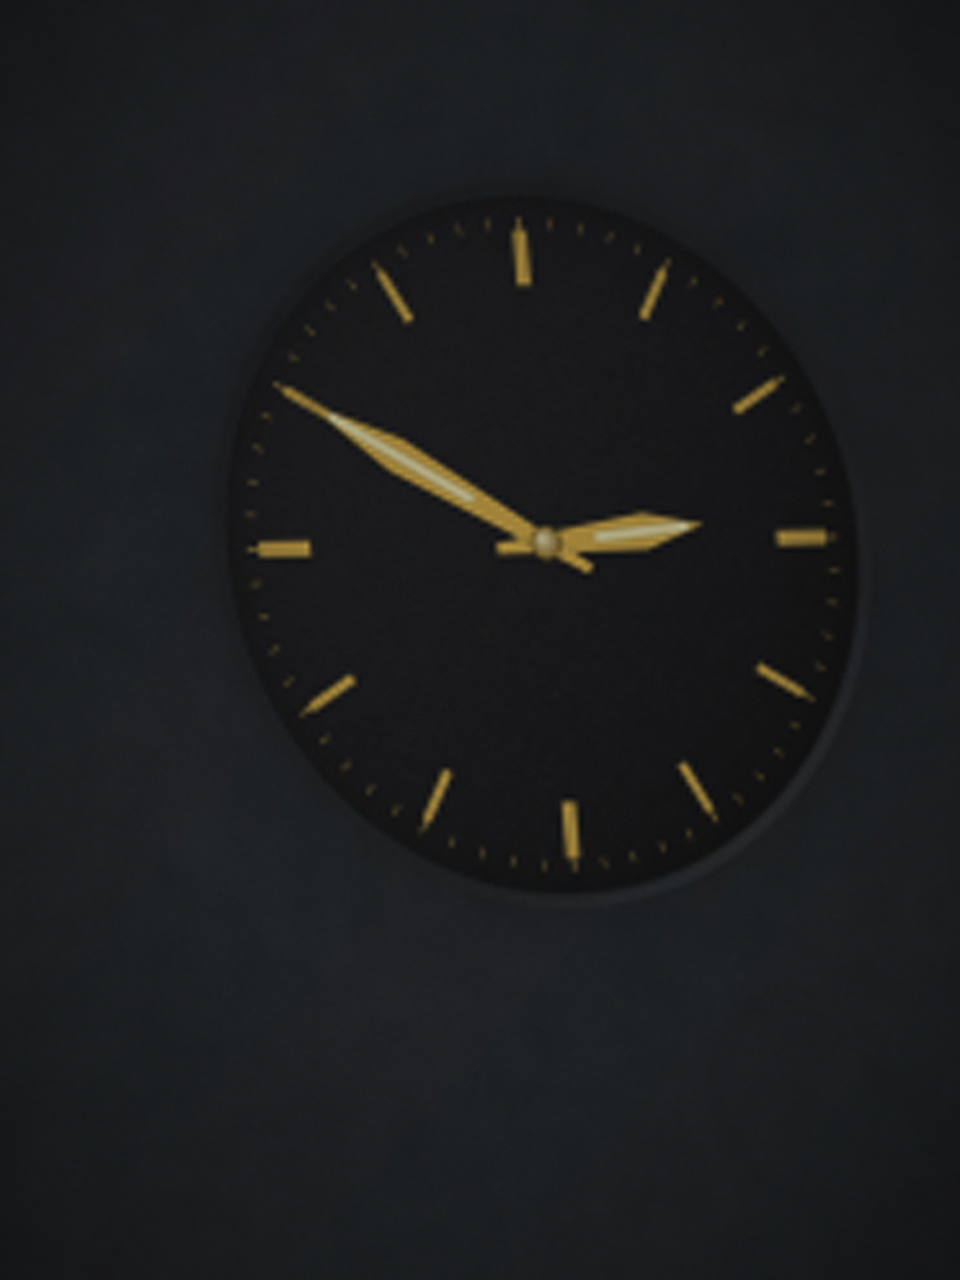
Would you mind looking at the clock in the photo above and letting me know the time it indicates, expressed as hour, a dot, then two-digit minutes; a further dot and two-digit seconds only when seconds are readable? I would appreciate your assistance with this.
2.50
